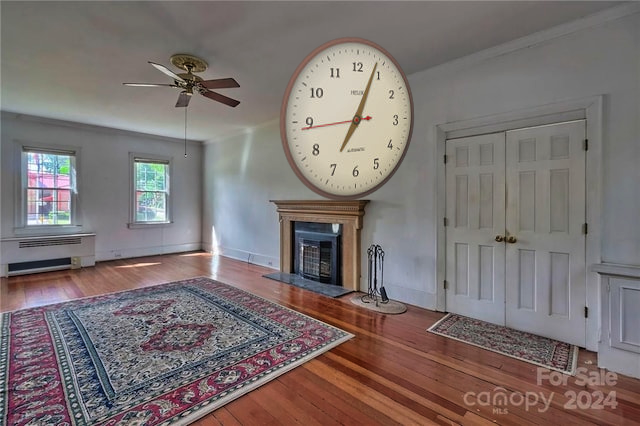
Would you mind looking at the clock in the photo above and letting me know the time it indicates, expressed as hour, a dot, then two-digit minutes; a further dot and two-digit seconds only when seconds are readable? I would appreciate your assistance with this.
7.03.44
